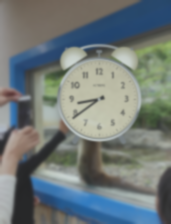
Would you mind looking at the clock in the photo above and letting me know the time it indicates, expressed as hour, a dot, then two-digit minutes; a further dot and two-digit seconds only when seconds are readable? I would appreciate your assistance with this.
8.39
